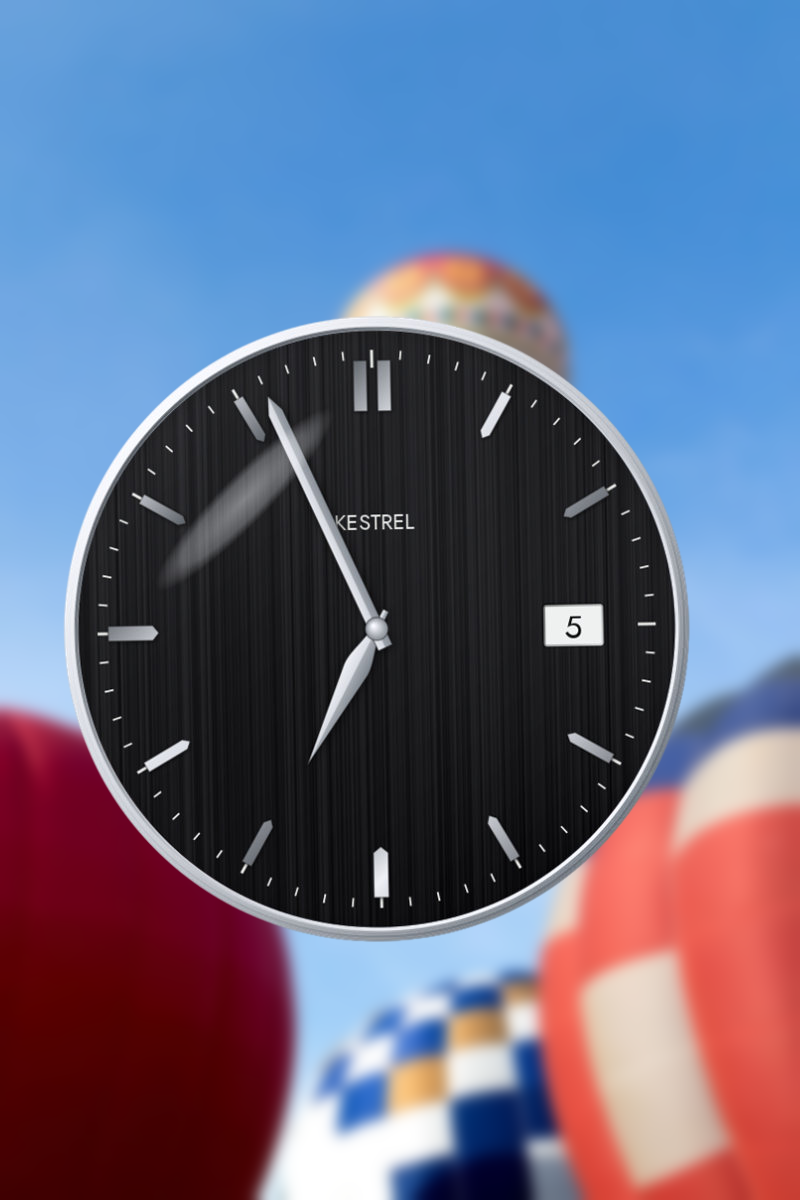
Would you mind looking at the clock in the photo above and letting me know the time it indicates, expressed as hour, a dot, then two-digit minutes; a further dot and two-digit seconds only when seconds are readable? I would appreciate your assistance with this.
6.56
